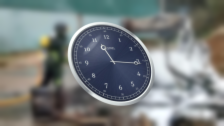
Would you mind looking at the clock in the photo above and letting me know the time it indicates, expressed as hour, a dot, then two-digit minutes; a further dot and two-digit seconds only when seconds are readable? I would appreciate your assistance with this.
11.16
